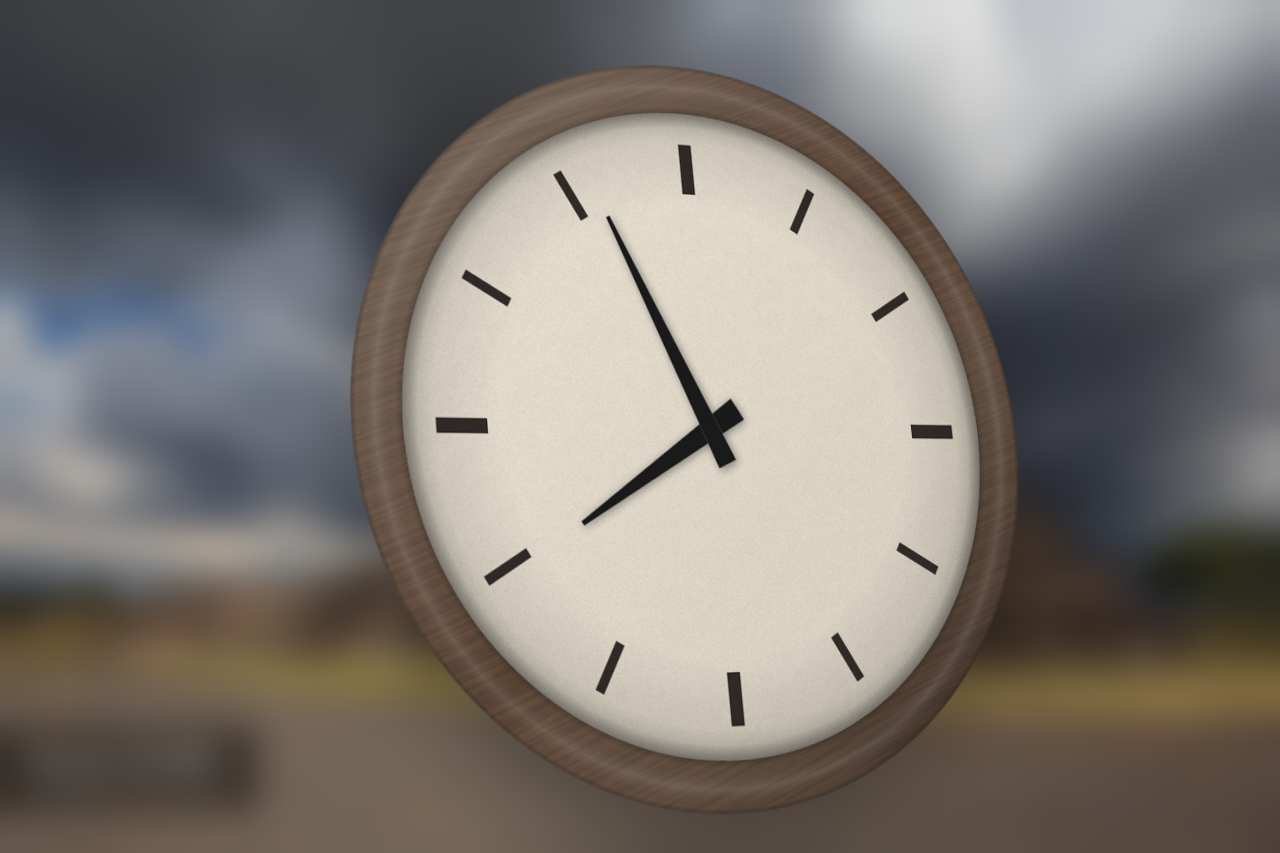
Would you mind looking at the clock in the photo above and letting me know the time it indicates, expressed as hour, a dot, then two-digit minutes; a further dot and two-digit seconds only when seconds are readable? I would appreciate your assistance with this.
7.56
